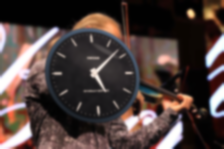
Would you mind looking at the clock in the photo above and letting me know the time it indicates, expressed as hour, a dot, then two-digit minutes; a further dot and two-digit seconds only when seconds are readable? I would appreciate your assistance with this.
5.08
